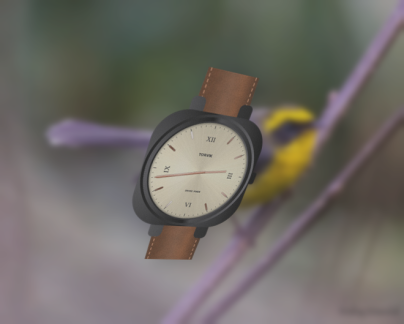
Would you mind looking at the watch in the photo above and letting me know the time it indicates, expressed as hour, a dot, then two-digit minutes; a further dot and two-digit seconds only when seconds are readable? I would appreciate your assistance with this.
2.43
